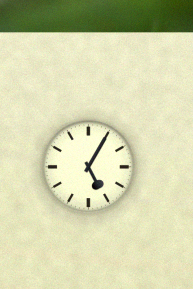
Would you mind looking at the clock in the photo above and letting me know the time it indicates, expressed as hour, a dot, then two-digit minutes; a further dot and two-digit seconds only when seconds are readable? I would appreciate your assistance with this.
5.05
